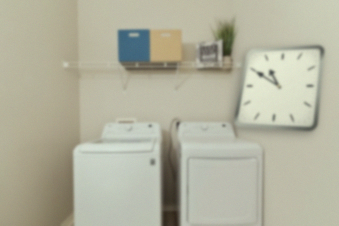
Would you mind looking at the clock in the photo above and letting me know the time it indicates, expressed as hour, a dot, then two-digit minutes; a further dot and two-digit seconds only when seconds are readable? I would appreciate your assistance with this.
10.50
